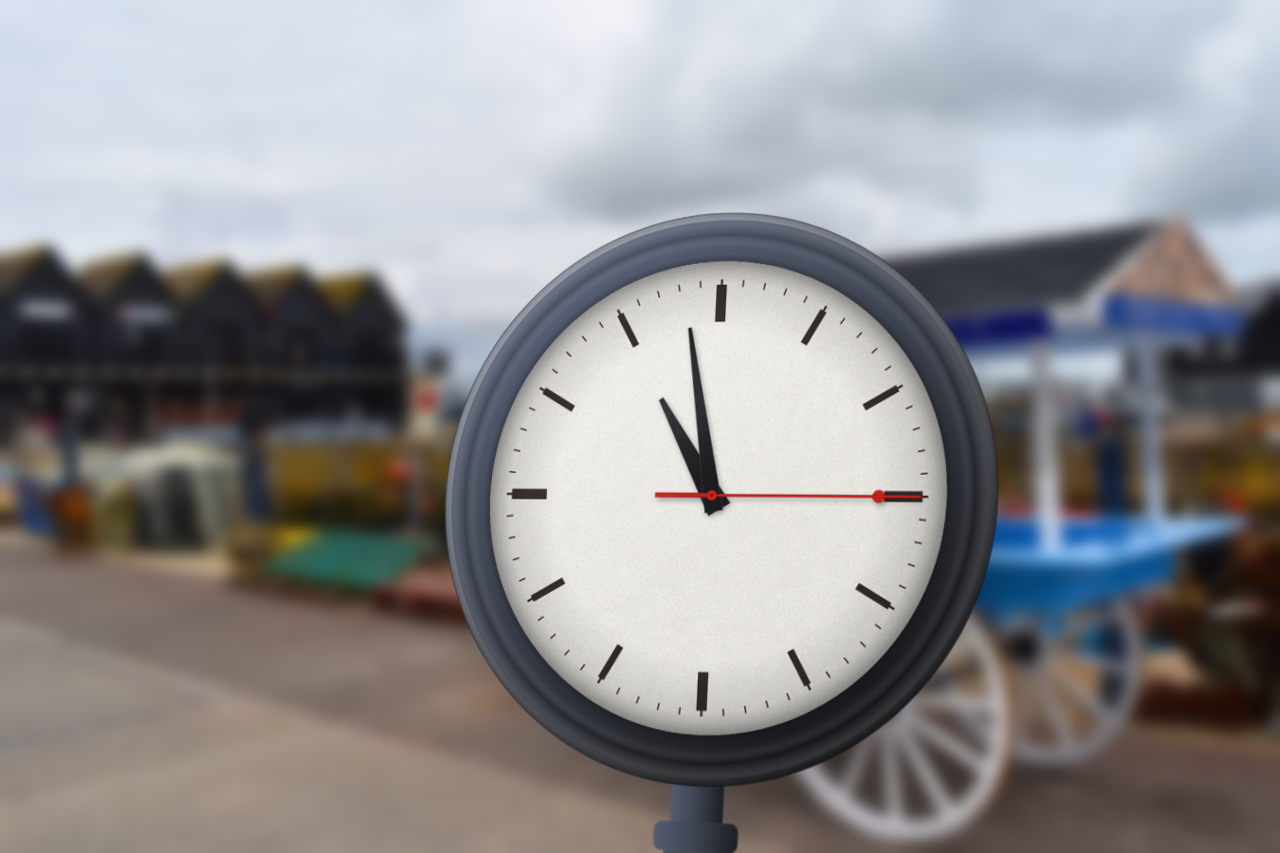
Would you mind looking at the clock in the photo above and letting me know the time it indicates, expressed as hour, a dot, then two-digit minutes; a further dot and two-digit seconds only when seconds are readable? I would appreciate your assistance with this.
10.58.15
